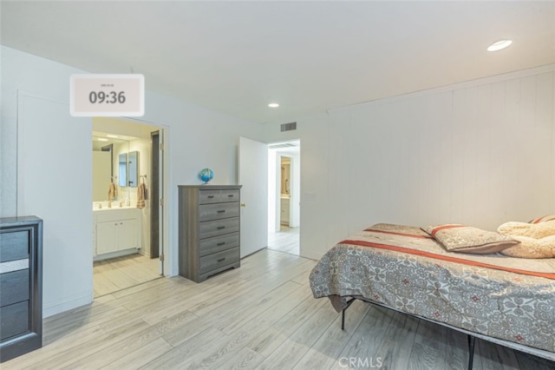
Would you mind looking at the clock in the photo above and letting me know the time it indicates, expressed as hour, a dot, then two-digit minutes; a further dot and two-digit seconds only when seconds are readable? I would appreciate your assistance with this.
9.36
